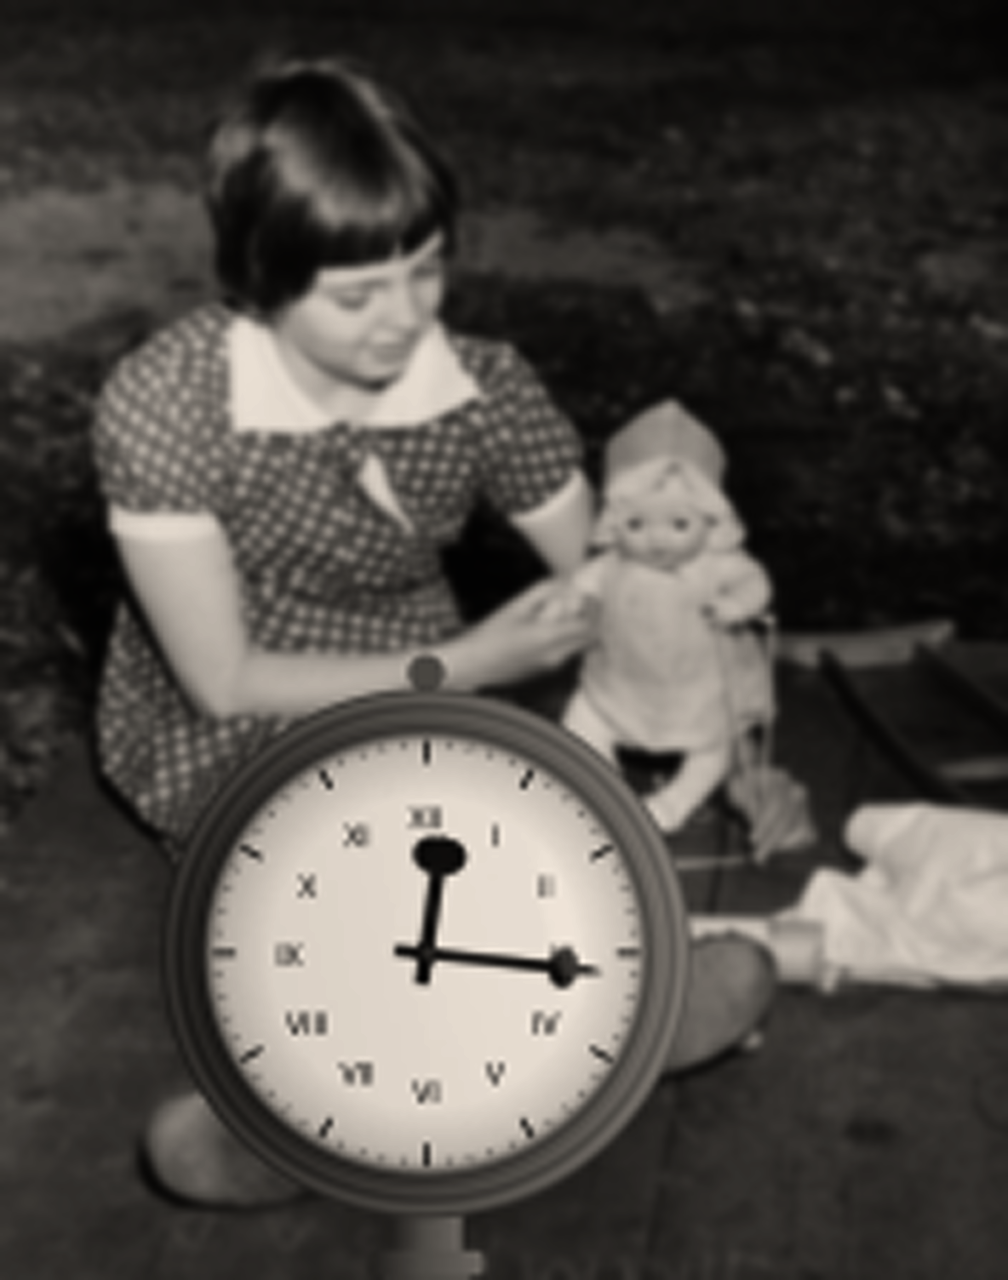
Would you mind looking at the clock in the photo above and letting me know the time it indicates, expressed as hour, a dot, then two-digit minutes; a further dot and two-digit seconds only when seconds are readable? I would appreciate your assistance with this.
12.16
